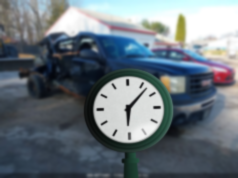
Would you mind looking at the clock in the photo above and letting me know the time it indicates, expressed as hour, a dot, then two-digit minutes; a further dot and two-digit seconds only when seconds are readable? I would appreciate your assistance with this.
6.07
